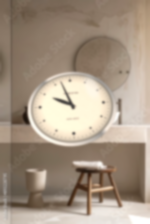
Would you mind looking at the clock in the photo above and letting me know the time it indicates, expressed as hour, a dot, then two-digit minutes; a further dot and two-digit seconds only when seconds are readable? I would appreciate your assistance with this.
9.57
